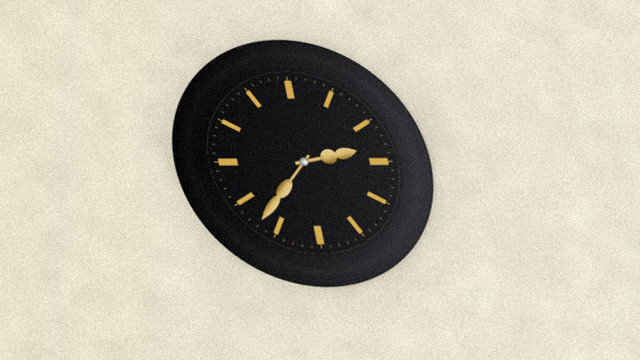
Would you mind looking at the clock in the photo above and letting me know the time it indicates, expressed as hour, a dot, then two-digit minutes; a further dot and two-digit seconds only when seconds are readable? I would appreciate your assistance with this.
2.37
